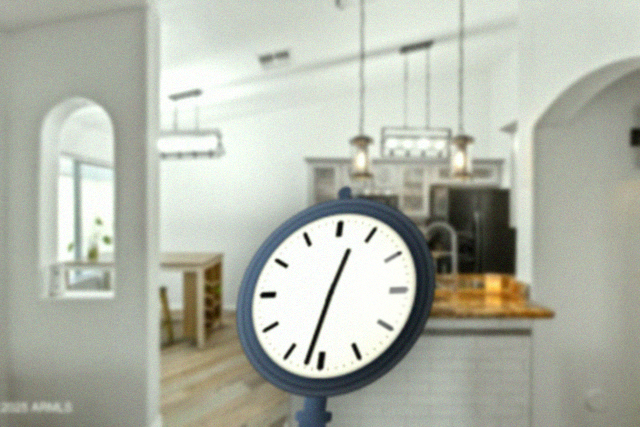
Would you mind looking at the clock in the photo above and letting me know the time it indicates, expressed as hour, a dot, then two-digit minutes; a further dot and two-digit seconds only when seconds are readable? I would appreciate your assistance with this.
12.32
